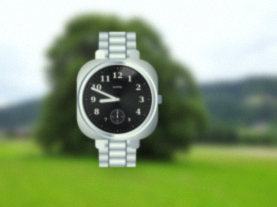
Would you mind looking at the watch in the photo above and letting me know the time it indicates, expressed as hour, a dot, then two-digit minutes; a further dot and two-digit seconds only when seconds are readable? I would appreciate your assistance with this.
8.49
